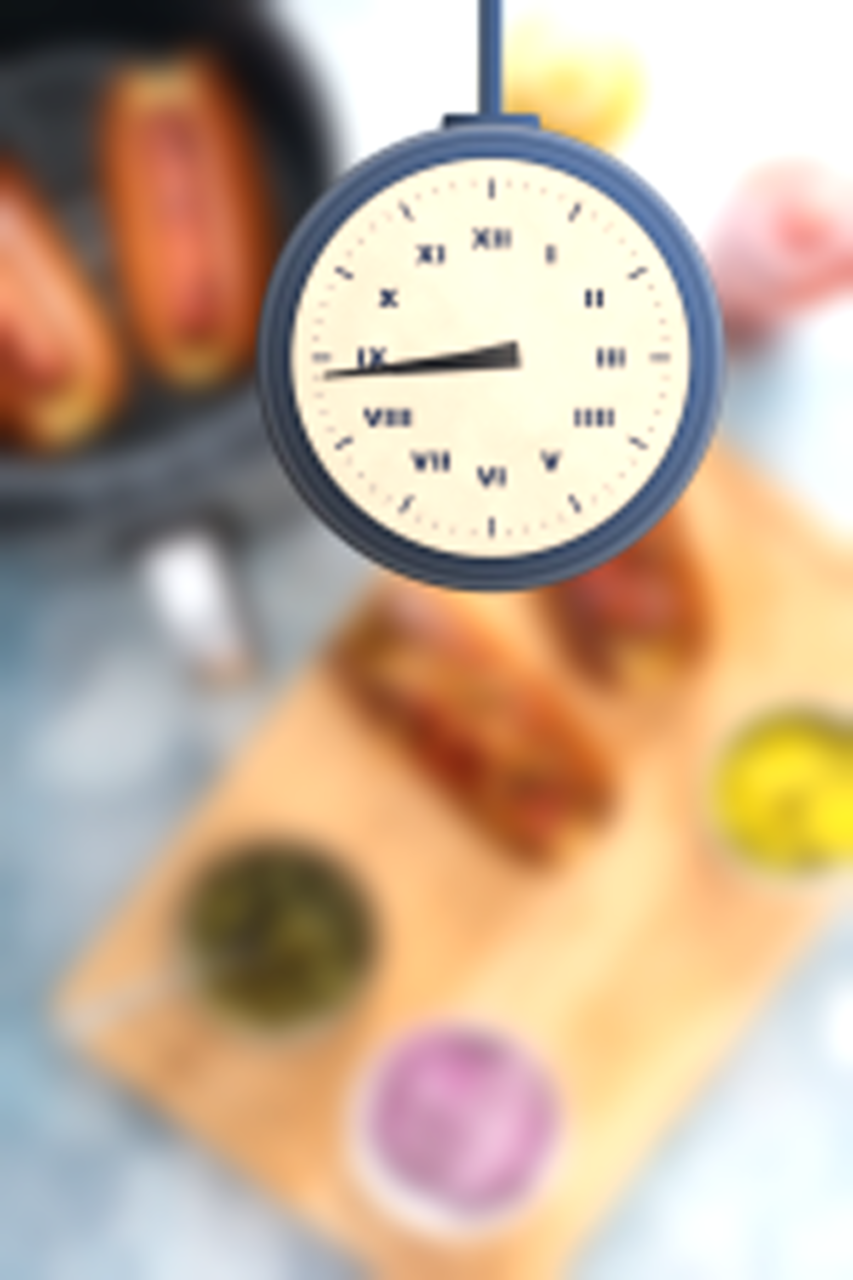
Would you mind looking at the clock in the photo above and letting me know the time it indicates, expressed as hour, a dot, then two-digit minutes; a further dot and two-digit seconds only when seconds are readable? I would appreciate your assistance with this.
8.44
